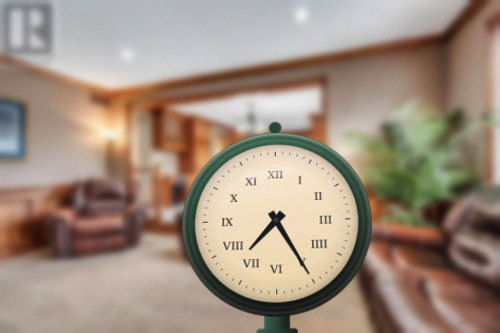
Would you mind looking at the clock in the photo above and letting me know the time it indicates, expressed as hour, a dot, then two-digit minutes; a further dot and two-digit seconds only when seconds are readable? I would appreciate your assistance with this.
7.25
